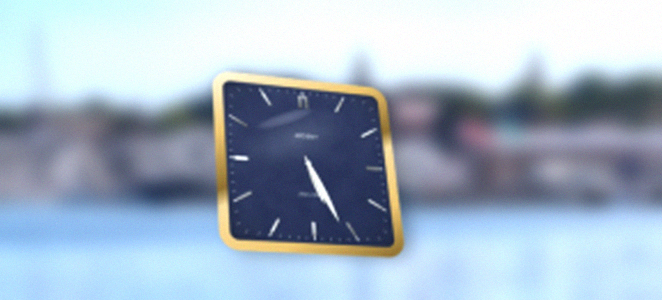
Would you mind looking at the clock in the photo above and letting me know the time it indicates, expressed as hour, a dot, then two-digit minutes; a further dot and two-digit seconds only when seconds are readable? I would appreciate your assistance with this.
5.26
